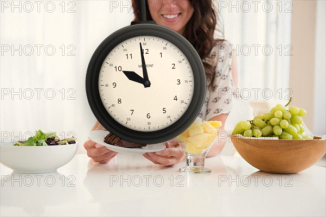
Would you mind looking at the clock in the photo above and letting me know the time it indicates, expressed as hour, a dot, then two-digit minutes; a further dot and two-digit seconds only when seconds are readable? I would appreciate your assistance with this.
9.59
